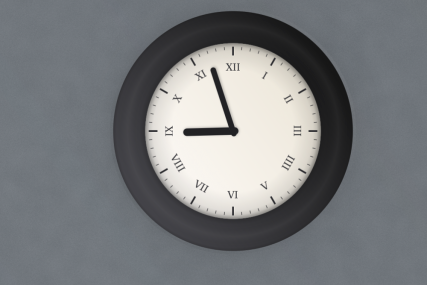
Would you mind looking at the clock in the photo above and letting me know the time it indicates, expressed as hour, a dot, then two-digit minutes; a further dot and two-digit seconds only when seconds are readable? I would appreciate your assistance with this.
8.57
